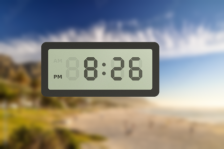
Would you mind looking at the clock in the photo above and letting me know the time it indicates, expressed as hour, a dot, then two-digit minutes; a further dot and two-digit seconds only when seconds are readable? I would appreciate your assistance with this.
8.26
